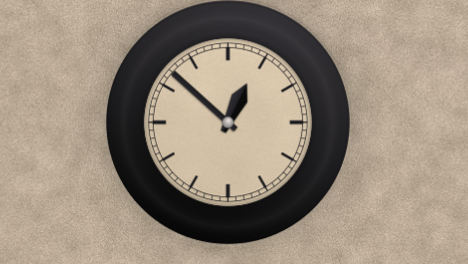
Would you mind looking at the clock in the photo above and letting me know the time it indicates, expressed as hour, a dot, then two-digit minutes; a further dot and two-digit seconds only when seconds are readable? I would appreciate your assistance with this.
12.52
